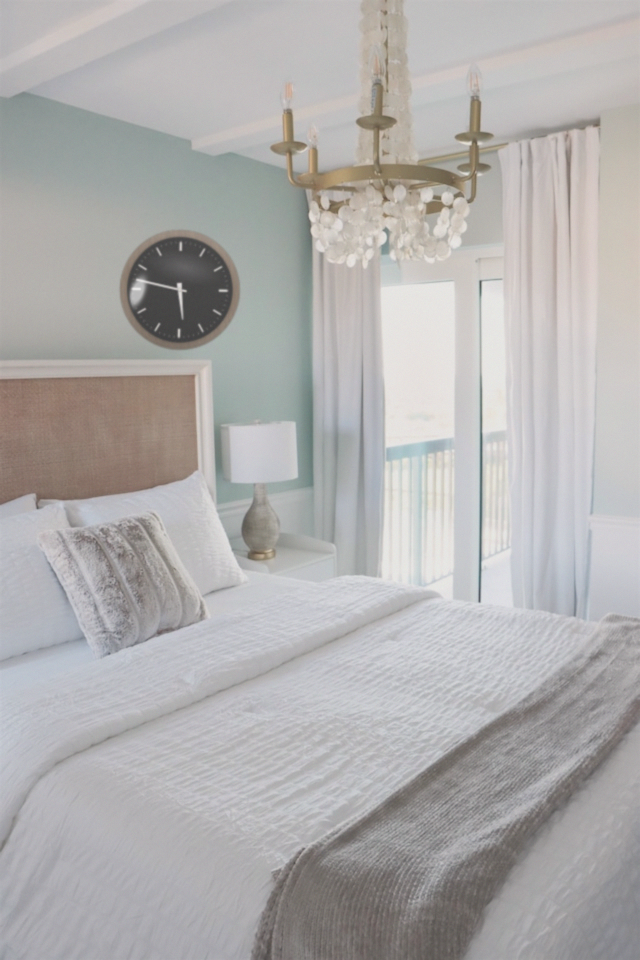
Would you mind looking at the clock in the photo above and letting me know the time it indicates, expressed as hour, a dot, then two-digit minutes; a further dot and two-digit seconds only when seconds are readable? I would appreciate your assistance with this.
5.47
